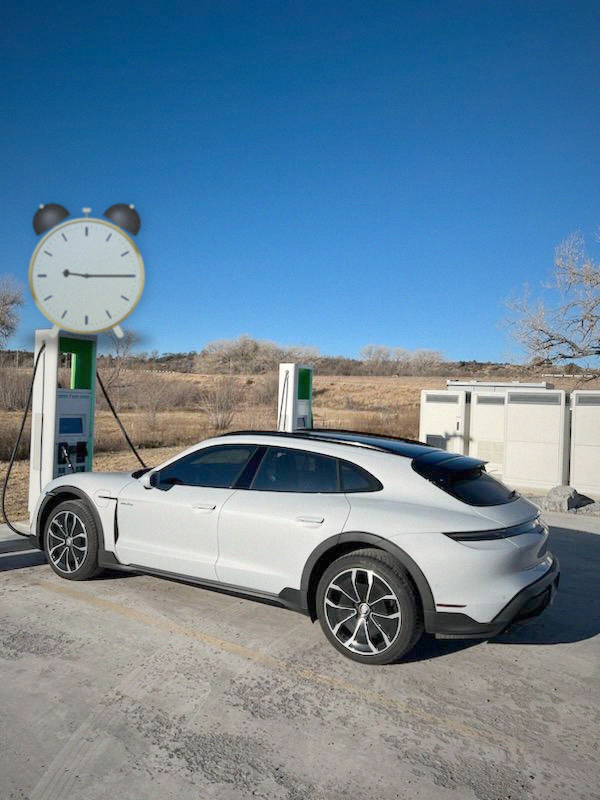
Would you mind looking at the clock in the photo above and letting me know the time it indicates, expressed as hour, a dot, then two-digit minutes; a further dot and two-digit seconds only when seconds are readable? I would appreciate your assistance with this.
9.15
